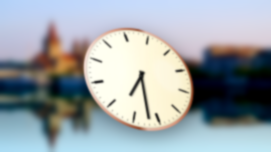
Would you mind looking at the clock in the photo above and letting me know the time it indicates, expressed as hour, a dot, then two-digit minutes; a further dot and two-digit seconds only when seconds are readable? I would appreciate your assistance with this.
7.32
